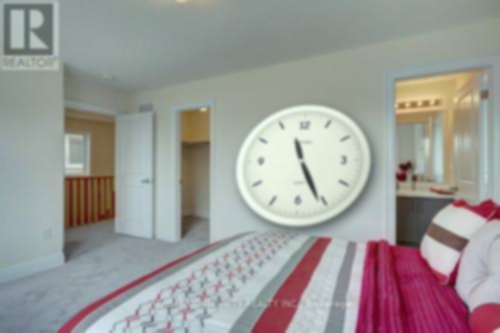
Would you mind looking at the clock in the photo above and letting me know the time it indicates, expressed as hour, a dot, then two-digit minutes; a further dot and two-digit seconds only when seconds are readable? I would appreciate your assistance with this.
11.26
